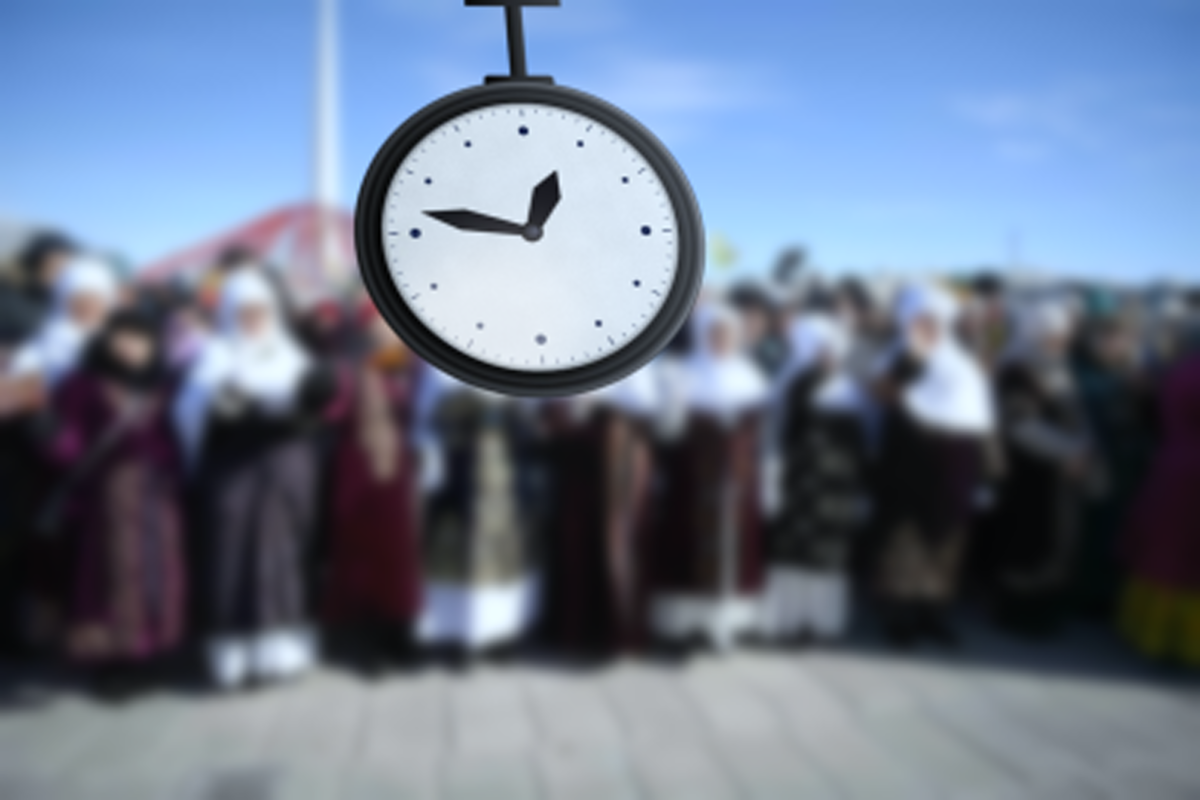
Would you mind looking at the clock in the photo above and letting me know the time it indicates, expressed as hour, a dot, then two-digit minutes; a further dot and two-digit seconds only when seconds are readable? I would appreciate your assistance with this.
12.47
